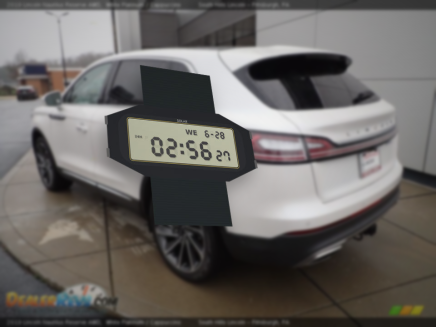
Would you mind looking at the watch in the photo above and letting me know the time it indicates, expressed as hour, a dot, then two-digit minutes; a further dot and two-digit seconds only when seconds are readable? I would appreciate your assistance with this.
2.56.27
